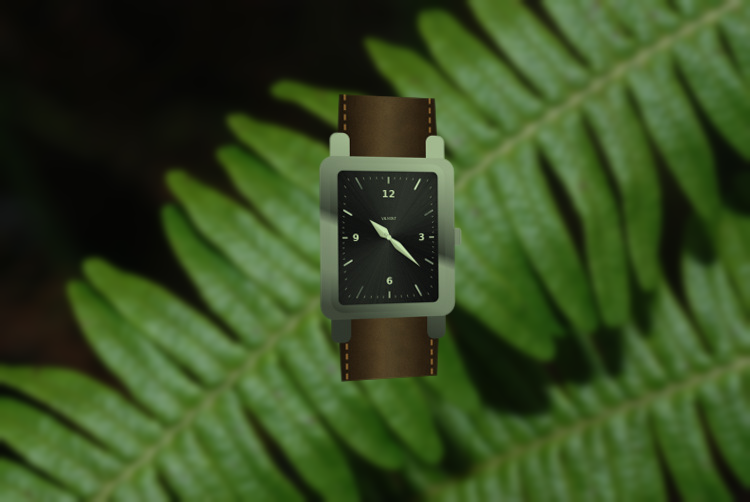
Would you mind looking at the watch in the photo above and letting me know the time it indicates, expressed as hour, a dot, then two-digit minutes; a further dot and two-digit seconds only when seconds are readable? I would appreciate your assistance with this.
10.22
